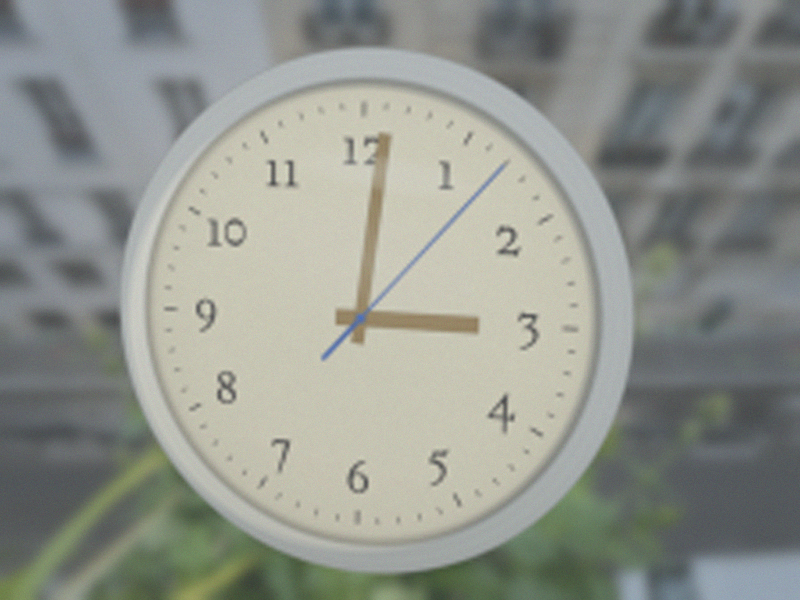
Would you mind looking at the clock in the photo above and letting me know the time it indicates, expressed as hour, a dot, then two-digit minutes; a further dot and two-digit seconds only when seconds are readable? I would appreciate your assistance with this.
3.01.07
